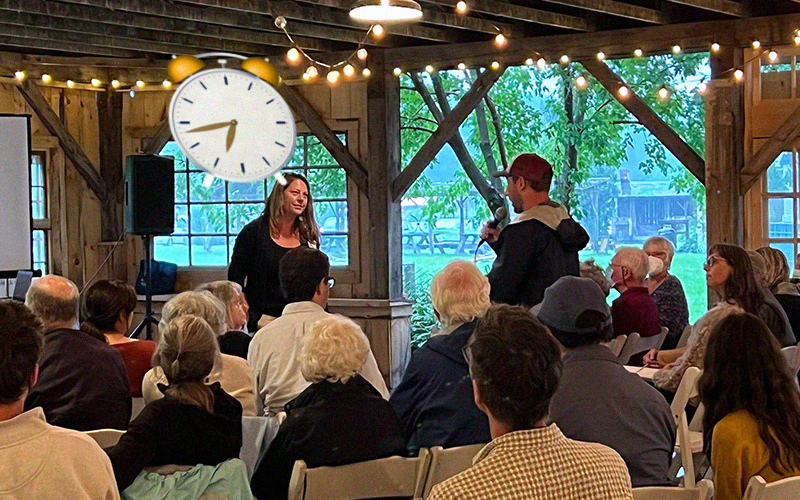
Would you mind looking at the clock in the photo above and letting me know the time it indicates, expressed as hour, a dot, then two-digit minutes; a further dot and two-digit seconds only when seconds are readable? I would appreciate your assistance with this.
6.43
